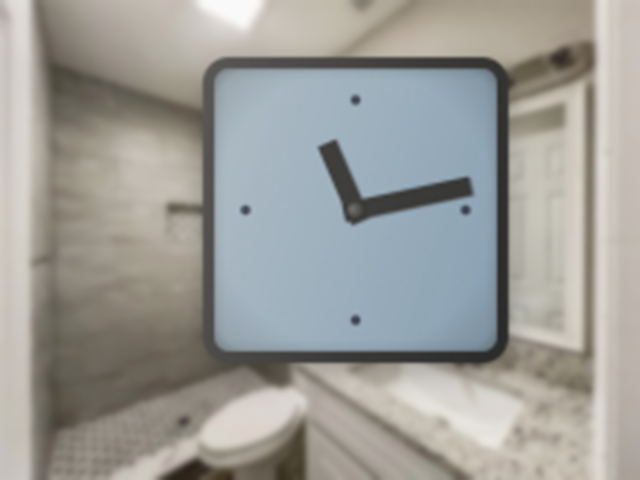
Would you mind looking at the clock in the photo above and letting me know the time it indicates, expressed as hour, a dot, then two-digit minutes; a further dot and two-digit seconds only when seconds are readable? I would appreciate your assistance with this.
11.13
